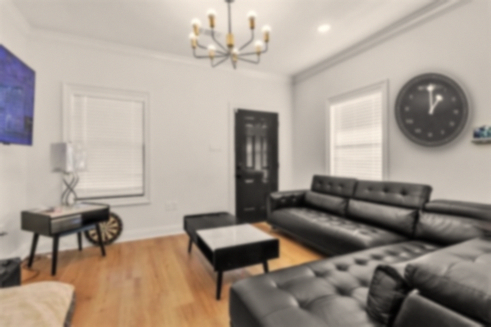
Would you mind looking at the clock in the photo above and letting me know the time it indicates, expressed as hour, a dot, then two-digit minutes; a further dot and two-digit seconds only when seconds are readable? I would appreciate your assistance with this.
12.59
